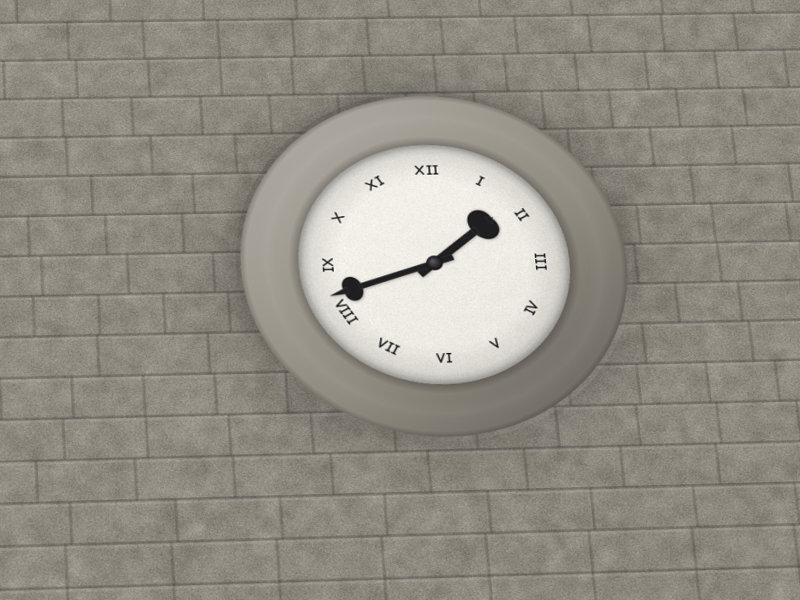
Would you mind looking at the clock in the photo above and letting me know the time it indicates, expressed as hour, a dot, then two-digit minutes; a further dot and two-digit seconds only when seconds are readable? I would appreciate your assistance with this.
1.42
